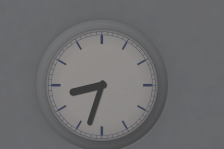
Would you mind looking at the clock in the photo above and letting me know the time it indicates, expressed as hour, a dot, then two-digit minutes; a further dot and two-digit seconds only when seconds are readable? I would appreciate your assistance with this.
8.33
